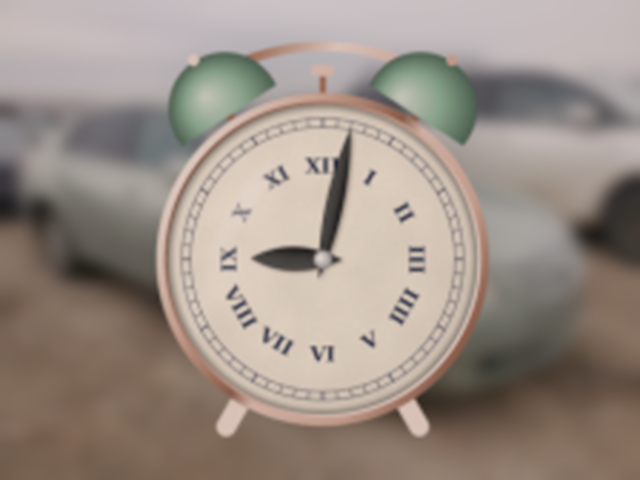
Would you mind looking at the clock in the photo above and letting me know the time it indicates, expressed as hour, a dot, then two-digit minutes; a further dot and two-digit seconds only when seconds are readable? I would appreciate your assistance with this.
9.02
